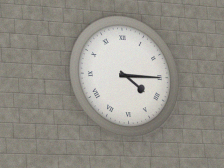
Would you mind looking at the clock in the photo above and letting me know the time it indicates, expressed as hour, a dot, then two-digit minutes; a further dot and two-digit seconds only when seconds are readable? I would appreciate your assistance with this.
4.15
